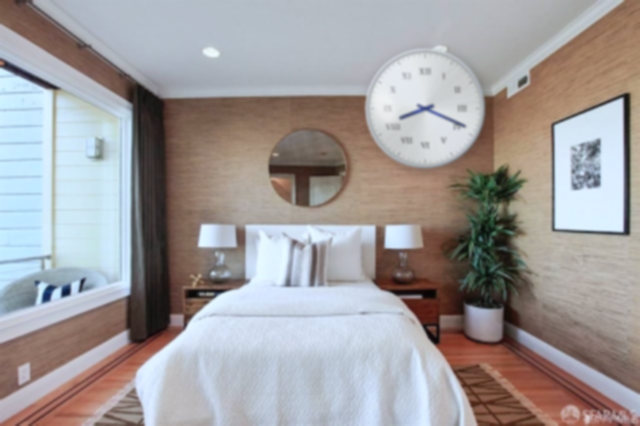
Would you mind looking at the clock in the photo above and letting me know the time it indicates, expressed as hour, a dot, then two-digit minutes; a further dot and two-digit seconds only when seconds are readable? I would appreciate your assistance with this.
8.19
